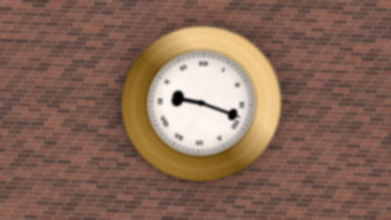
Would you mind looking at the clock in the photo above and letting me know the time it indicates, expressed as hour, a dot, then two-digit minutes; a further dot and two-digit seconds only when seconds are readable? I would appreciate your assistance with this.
9.18
